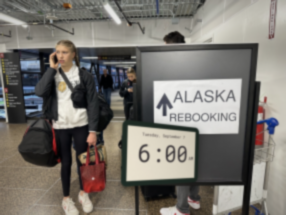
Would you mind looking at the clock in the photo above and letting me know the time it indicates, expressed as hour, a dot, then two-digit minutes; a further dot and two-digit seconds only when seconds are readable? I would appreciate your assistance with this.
6.00
